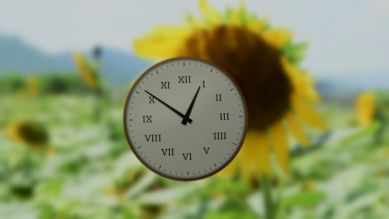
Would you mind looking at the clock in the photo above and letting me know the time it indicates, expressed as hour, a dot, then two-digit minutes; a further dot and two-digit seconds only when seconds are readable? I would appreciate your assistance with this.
12.51
